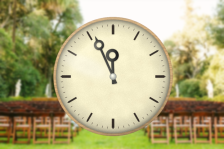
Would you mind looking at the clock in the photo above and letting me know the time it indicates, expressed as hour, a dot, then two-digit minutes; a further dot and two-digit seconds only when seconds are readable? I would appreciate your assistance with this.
11.56
